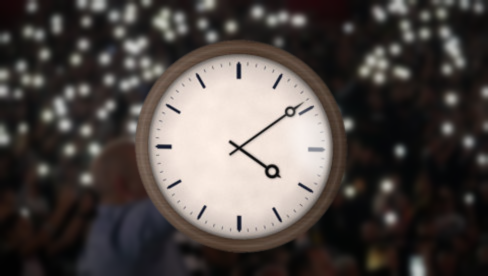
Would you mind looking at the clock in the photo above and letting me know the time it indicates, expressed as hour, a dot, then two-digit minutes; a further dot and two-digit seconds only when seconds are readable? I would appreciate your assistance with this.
4.09
